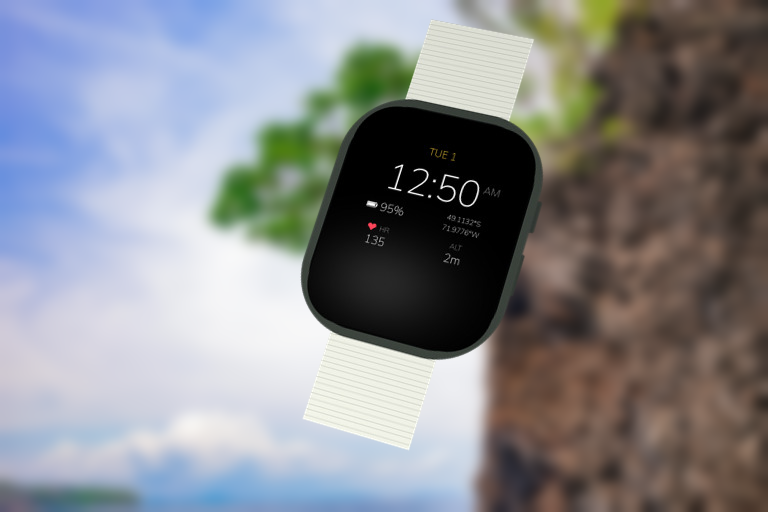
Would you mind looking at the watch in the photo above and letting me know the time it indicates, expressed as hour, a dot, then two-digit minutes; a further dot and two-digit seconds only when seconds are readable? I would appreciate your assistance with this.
12.50
